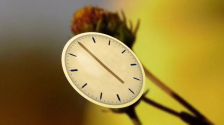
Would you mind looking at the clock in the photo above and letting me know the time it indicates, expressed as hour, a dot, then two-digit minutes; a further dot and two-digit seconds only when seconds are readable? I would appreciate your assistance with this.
4.55
